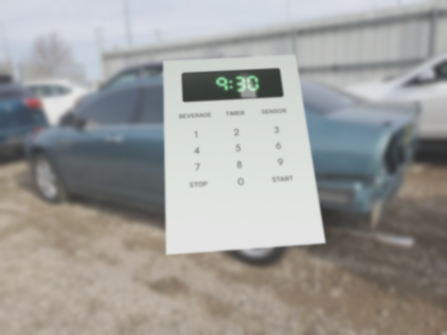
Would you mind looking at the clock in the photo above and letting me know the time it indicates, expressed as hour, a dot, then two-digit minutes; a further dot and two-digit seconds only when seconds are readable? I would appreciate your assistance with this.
9.30
